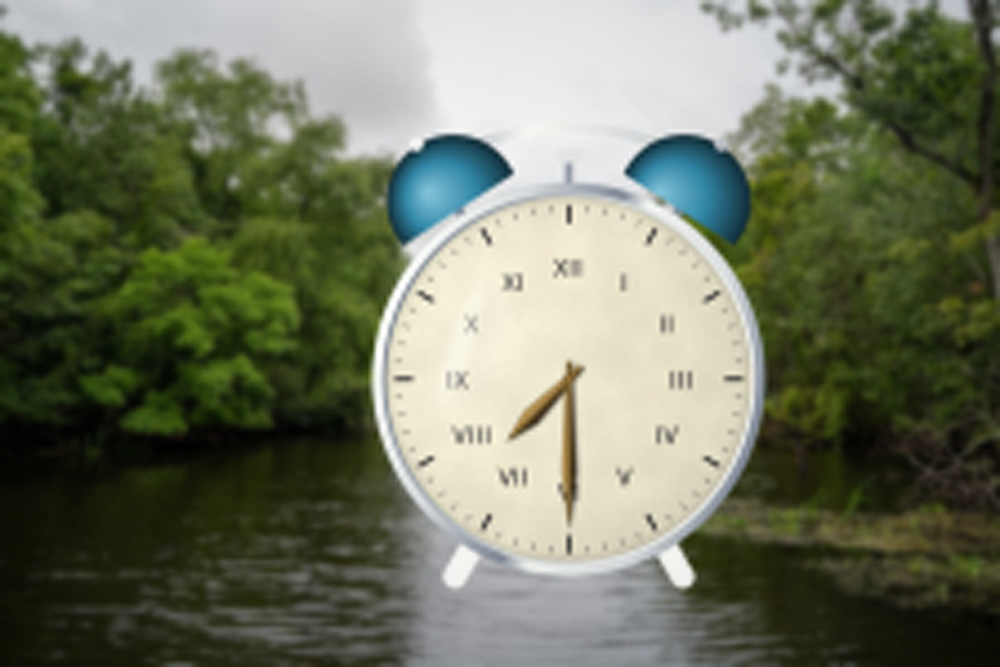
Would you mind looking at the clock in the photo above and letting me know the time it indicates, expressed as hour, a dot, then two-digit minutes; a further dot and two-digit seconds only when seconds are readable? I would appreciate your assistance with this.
7.30
